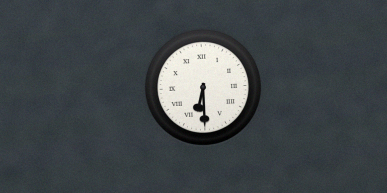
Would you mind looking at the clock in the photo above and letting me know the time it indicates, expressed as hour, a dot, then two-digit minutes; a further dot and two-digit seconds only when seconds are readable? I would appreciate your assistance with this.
6.30
